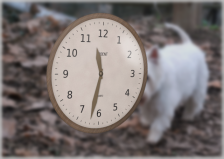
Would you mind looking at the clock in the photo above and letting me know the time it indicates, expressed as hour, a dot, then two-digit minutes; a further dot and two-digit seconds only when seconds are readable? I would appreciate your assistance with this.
11.32
